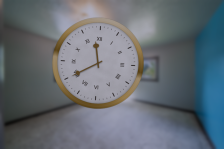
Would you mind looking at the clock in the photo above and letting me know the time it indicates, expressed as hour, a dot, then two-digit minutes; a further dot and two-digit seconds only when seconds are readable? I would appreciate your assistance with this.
11.40
